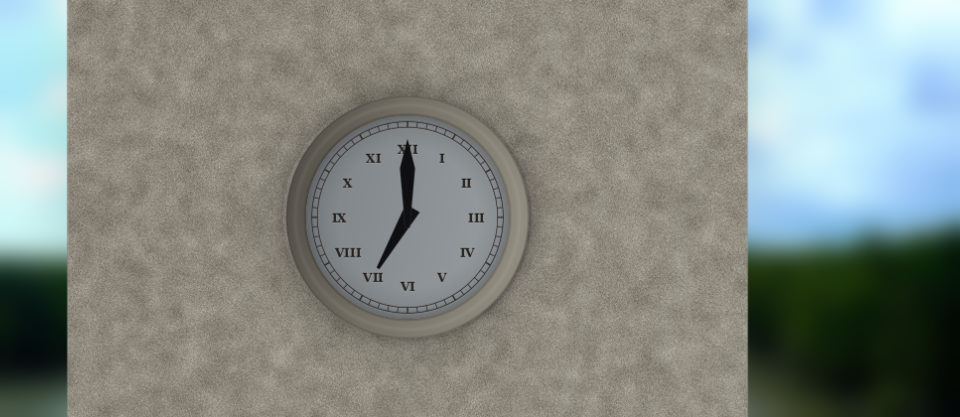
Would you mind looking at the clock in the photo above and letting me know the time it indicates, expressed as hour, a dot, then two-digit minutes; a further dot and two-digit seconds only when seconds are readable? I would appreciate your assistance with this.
7.00
